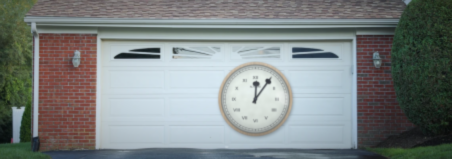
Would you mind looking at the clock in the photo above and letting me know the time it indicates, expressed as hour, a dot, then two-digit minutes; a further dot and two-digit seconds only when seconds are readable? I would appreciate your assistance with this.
12.06
